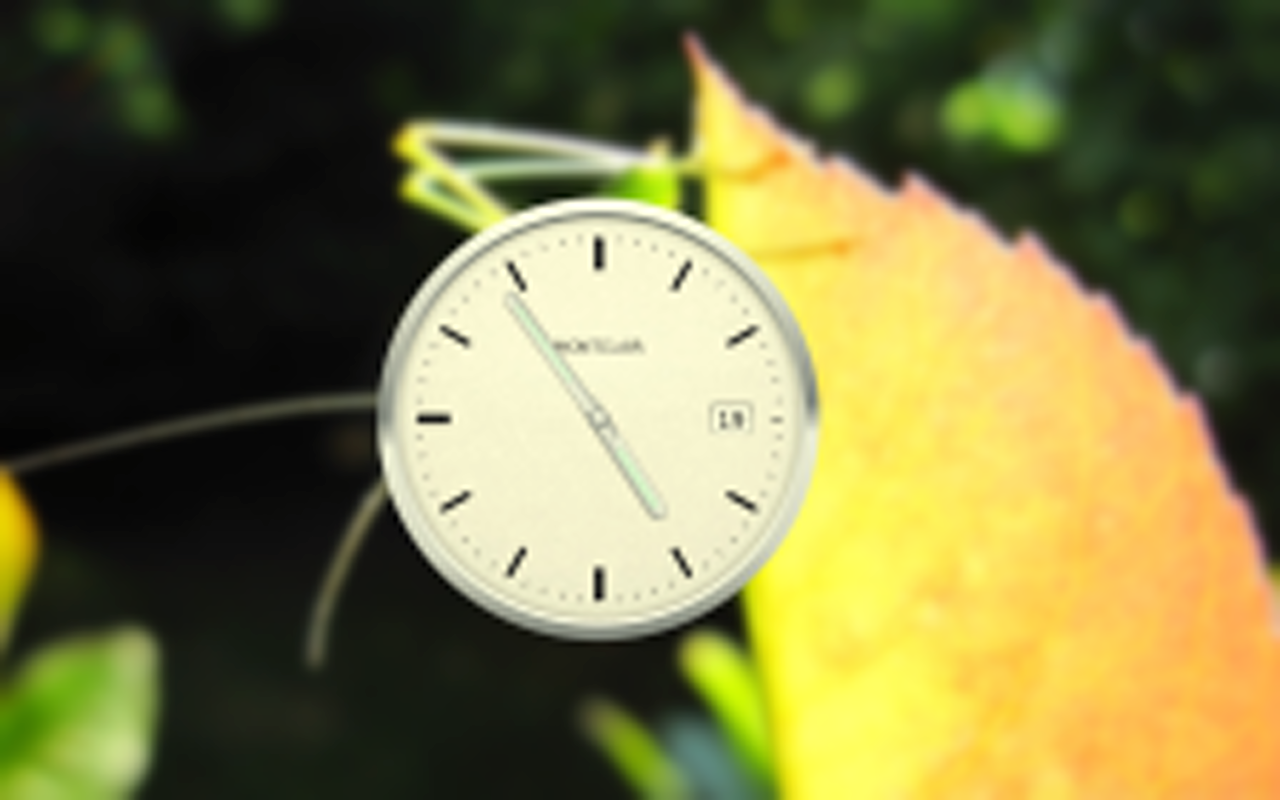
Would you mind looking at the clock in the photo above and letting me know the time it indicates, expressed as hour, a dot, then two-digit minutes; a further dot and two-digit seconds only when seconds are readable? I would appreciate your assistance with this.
4.54
